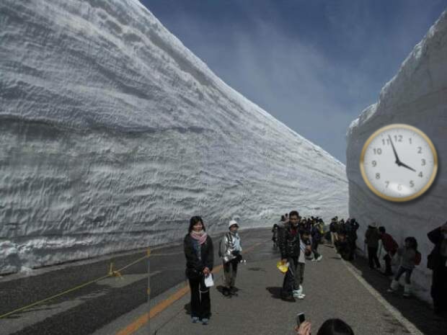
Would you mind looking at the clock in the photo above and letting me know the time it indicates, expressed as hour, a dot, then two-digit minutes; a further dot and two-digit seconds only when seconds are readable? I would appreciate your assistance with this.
3.57
